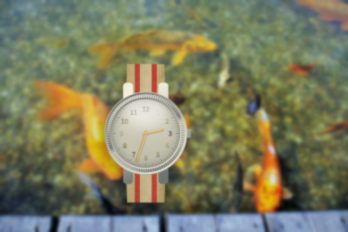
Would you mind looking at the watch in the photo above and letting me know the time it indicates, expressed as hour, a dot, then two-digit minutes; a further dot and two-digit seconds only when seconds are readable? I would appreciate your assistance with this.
2.33
